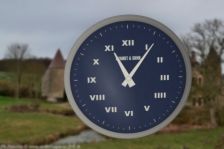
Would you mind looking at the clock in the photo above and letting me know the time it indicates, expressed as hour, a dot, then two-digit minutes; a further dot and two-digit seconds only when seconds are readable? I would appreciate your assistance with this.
11.06
